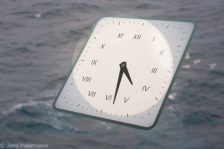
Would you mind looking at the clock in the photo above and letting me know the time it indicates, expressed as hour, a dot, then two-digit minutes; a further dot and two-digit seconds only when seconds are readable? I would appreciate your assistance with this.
4.28
